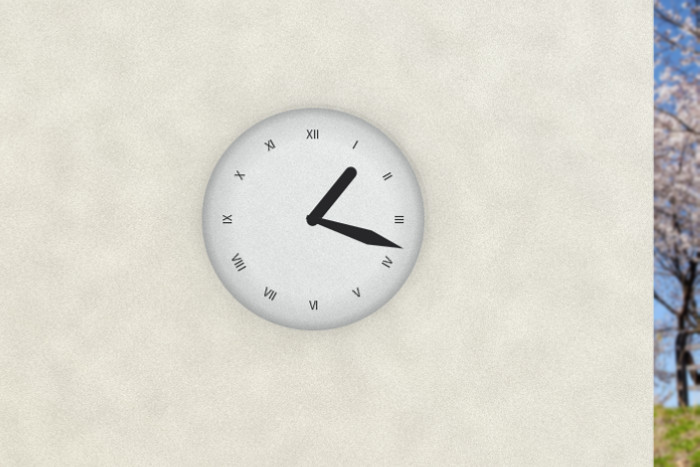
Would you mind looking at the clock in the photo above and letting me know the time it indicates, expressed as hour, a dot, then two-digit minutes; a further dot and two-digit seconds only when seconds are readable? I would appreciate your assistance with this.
1.18
